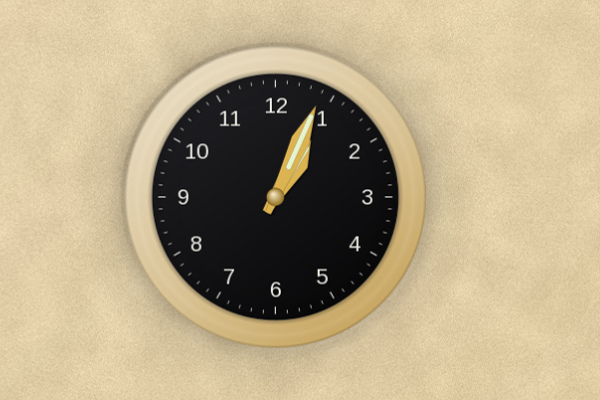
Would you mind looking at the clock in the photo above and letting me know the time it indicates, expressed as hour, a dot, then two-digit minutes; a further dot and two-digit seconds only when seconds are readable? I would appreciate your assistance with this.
1.04
